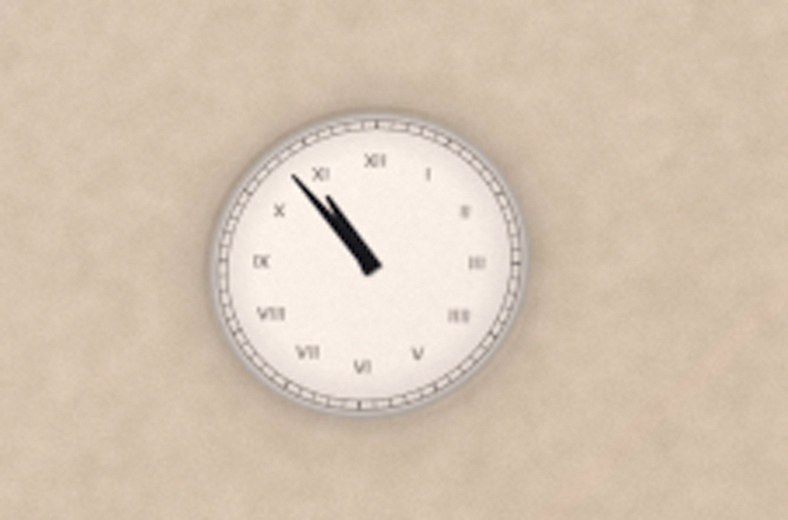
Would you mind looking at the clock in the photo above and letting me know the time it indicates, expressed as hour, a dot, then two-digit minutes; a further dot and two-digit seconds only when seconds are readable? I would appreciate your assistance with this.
10.53
